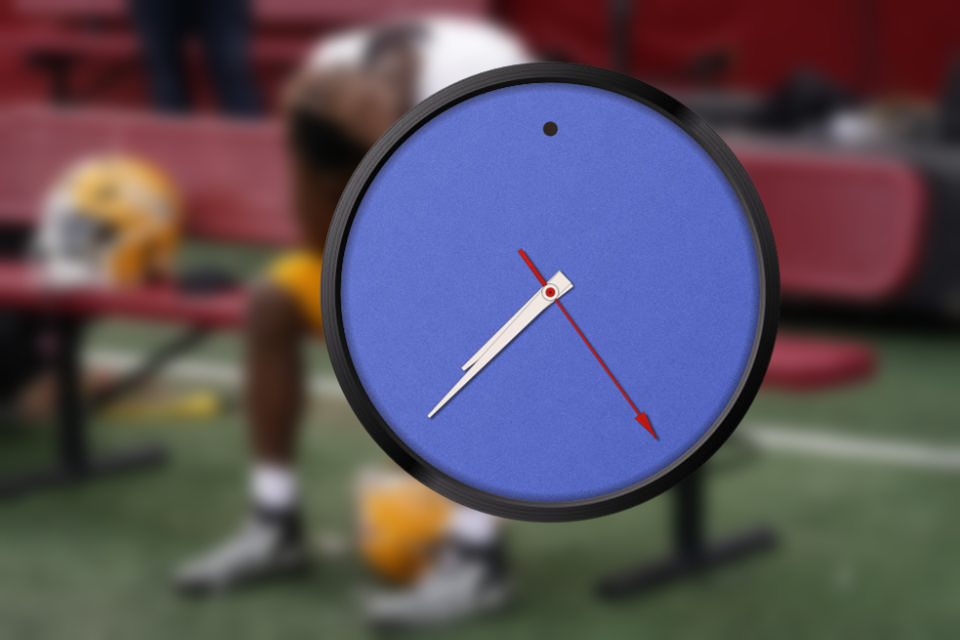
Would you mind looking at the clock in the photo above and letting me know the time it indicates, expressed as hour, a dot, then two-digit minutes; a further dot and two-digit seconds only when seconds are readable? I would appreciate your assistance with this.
7.37.24
